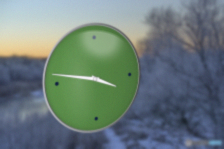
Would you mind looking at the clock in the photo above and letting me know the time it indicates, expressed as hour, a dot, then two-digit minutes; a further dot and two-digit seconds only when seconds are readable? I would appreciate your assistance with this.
3.47
